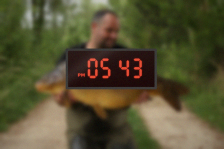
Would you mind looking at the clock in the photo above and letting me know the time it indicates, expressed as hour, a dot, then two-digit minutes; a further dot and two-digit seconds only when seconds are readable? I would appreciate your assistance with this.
5.43
